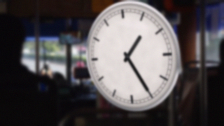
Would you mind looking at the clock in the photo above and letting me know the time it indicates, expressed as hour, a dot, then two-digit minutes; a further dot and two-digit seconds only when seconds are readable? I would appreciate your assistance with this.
1.25
